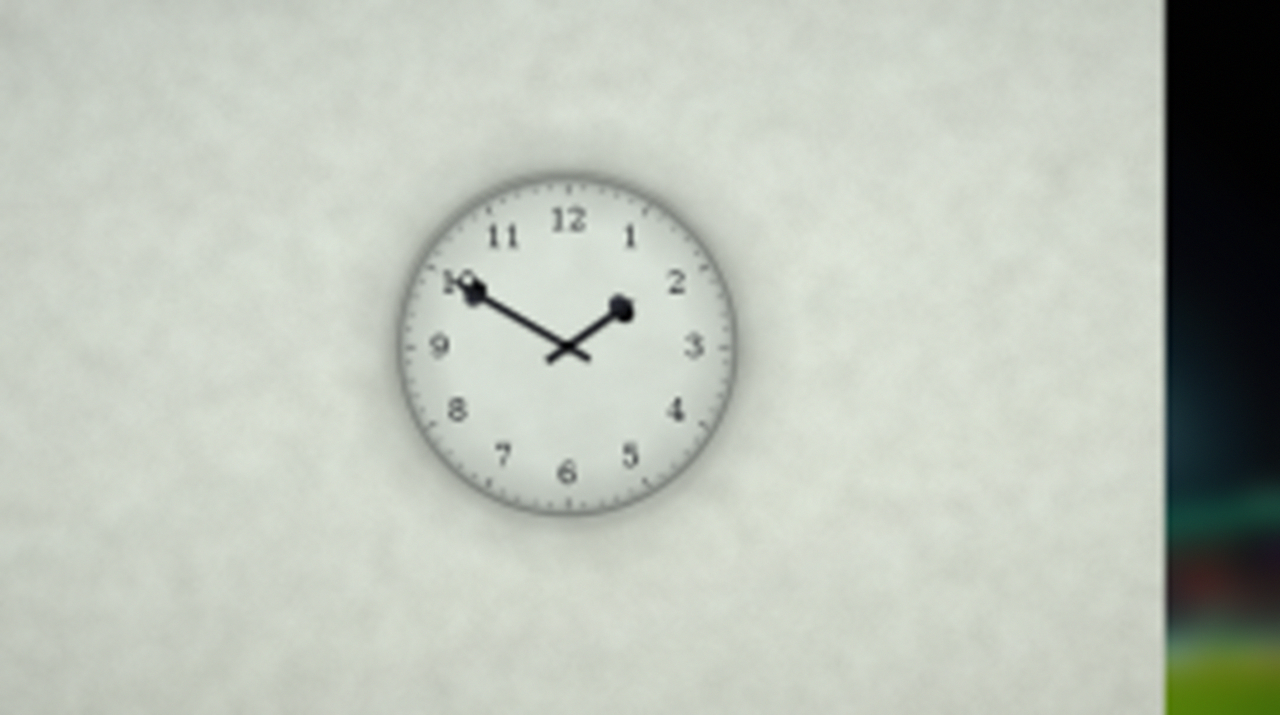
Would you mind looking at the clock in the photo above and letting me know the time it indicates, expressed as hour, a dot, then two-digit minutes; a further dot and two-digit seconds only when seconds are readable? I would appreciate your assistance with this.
1.50
